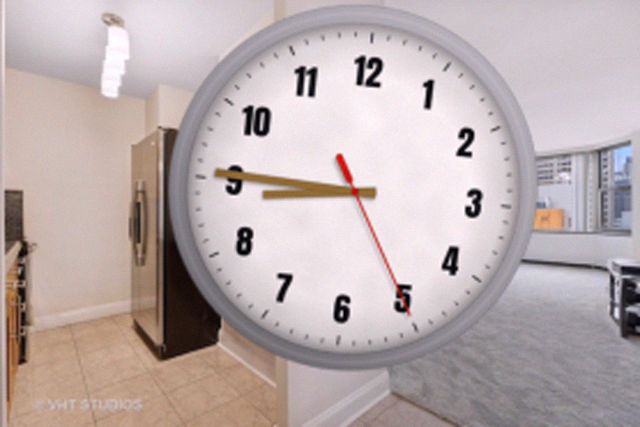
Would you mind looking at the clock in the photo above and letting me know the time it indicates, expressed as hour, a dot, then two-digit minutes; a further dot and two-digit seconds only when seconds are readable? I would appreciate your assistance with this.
8.45.25
